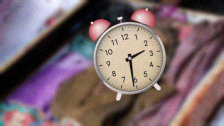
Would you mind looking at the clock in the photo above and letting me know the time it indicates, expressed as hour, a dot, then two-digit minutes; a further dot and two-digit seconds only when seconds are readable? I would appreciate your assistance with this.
2.31
